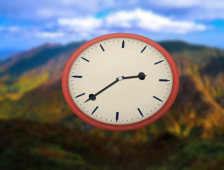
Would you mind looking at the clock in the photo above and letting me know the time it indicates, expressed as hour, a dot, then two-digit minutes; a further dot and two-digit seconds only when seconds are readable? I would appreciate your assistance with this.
2.38
